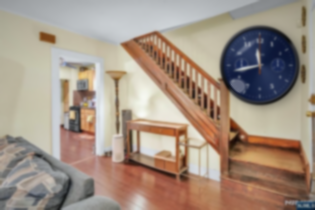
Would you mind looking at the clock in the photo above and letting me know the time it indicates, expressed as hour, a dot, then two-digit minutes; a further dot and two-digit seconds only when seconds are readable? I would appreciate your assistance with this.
11.43
